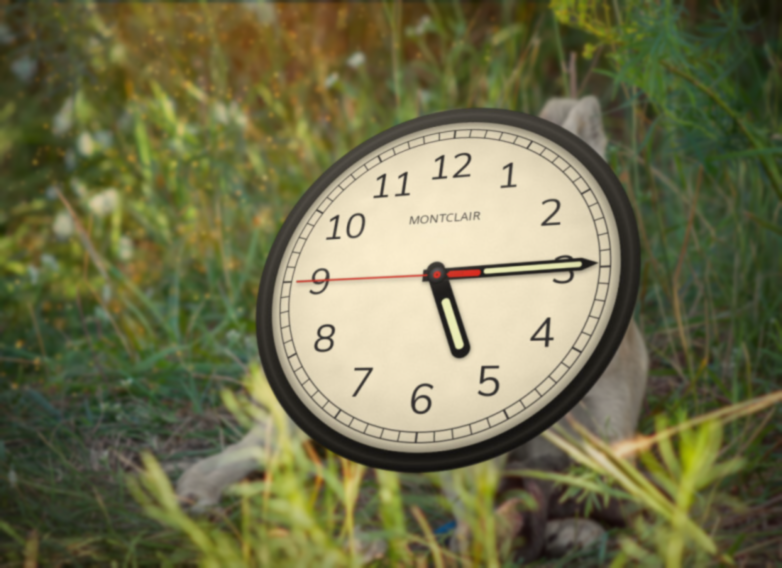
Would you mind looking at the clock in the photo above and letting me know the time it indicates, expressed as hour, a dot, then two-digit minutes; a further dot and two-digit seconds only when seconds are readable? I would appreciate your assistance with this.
5.14.45
